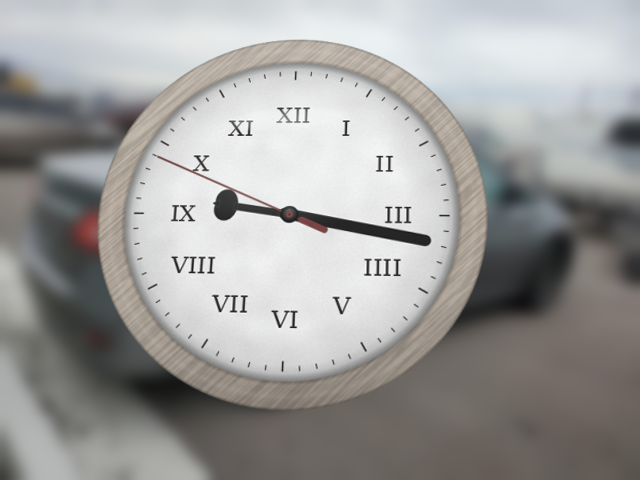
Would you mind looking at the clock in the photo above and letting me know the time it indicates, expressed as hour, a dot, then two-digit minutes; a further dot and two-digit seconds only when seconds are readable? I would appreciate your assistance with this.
9.16.49
